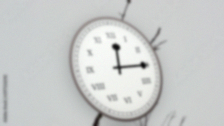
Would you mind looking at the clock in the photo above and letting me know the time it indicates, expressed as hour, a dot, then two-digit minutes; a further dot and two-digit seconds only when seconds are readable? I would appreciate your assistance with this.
12.15
